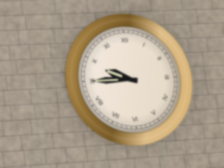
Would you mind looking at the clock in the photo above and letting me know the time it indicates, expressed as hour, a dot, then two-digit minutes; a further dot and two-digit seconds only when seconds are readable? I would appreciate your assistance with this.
9.45
